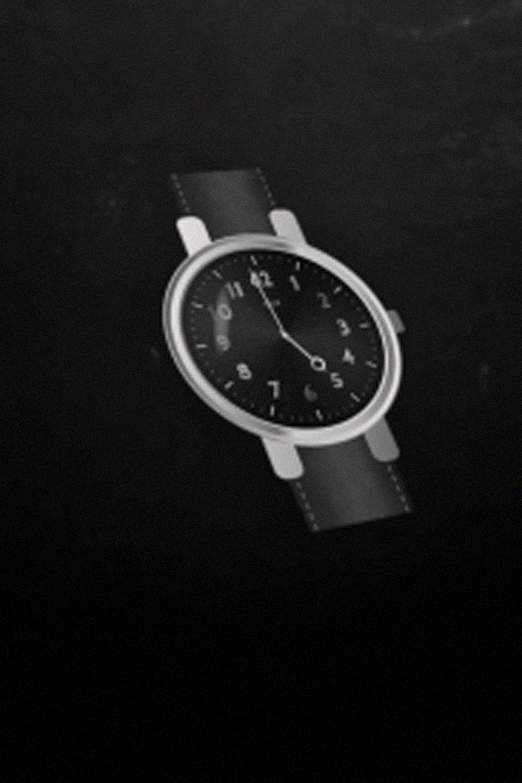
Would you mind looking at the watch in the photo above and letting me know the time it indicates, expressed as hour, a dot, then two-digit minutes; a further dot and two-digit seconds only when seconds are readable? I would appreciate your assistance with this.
4.59
